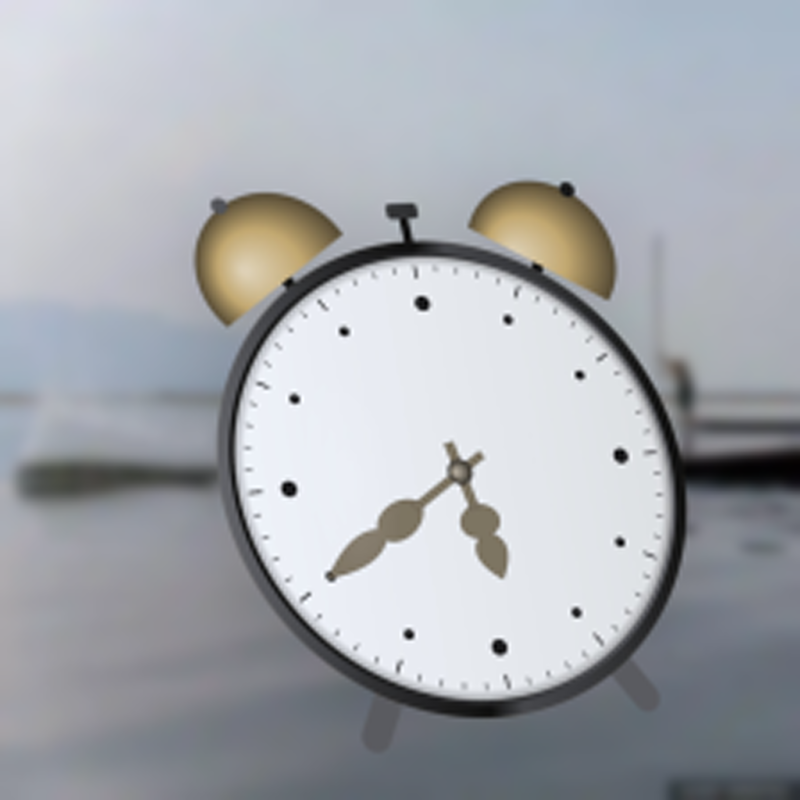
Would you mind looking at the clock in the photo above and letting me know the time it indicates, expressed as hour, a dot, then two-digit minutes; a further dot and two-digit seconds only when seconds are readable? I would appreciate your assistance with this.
5.40
